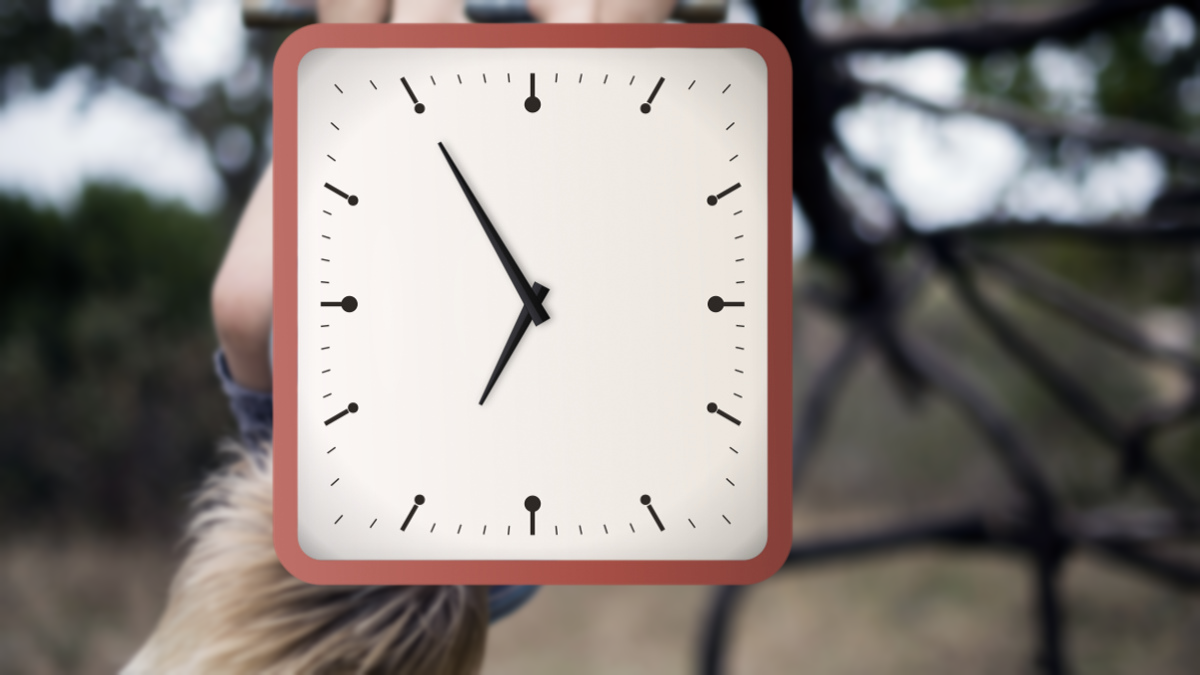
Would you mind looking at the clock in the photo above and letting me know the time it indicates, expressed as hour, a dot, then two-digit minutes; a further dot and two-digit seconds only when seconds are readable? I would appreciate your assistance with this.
6.55
